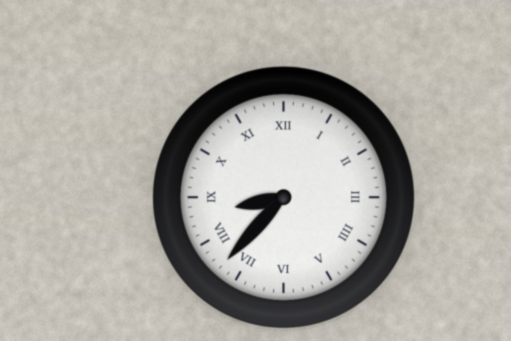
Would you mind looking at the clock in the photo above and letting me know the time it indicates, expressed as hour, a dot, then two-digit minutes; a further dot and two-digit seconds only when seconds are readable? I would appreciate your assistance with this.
8.37
